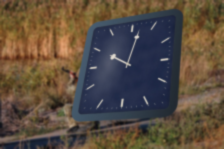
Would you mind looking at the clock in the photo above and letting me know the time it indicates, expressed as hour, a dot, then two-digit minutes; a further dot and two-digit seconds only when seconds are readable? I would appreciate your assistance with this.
10.02
